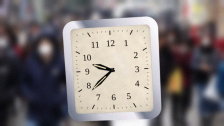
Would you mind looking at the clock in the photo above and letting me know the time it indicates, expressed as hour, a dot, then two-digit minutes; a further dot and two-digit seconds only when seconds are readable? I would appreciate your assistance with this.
9.38
